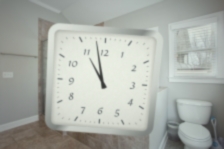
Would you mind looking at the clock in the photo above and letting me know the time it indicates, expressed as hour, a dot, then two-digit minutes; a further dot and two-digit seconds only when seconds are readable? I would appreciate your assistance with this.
10.58
